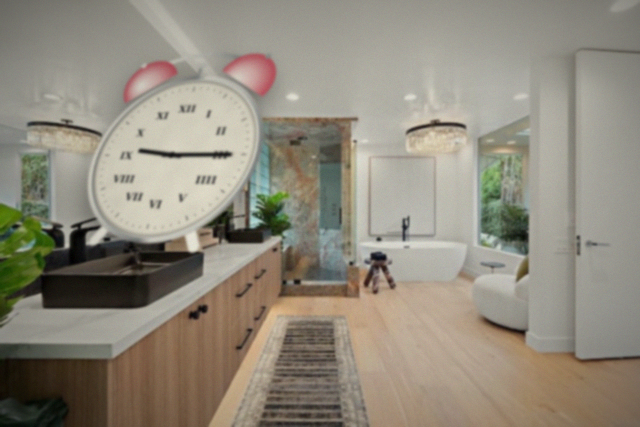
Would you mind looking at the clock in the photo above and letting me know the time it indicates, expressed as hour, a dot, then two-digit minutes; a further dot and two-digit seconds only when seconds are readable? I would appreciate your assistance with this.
9.15
